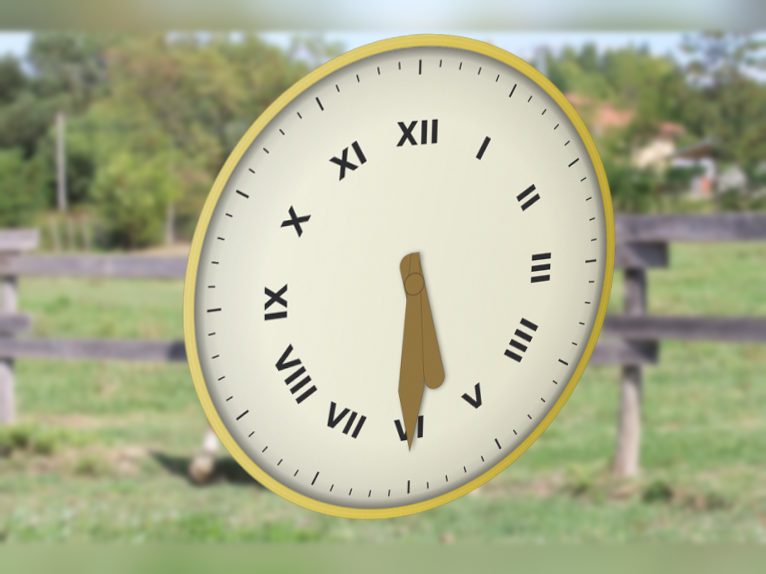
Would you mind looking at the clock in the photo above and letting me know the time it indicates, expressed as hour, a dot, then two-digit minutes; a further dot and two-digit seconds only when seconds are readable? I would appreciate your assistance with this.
5.30
